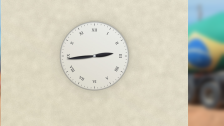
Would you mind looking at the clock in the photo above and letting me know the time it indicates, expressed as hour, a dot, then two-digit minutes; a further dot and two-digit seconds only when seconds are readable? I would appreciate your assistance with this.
2.44
